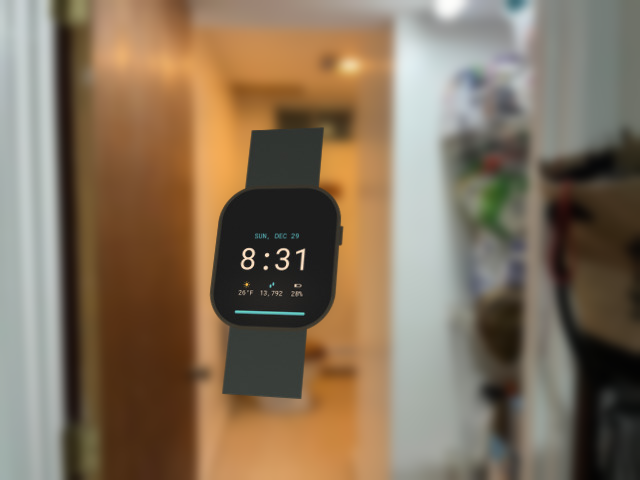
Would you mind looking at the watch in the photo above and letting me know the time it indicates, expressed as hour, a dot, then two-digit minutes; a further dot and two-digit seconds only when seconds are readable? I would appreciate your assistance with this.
8.31
